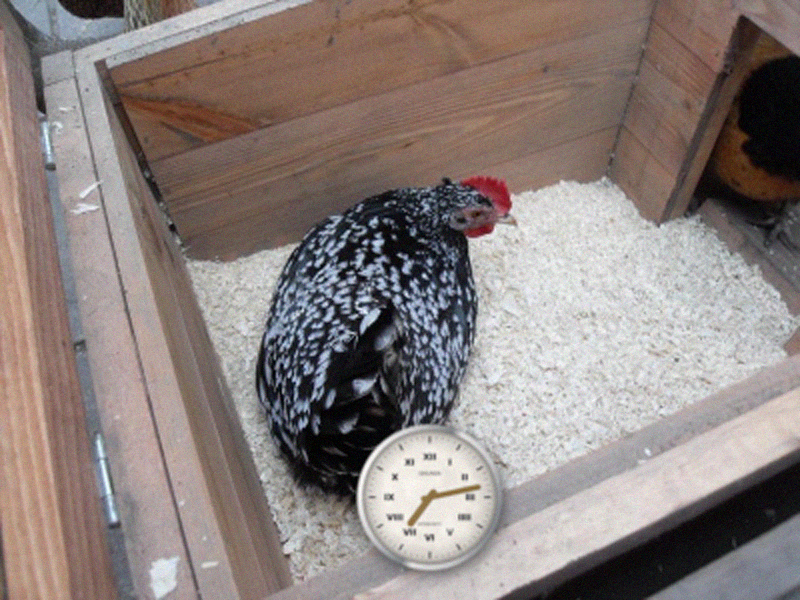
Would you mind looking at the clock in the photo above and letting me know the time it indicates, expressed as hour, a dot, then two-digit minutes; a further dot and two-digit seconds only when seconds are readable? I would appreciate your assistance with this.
7.13
